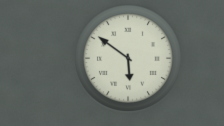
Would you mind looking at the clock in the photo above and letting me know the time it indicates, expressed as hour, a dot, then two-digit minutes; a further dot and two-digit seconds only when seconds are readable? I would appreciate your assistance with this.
5.51
